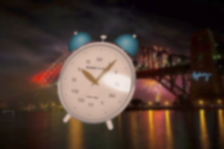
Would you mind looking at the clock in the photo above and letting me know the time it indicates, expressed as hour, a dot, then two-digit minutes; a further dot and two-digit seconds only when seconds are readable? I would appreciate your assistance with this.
10.06
